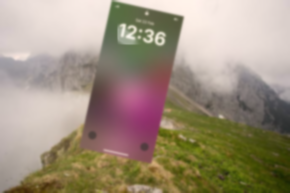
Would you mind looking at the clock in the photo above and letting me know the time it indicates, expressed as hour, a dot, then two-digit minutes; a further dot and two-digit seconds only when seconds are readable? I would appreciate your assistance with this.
12.36
